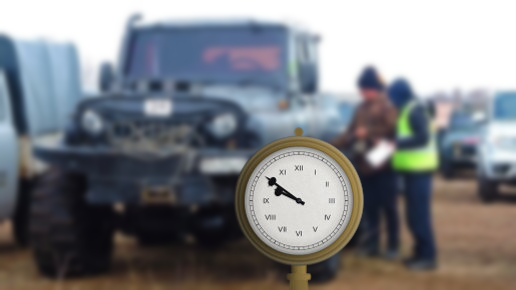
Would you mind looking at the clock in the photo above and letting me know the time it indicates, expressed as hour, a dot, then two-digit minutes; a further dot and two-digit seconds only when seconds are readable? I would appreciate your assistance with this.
9.51
